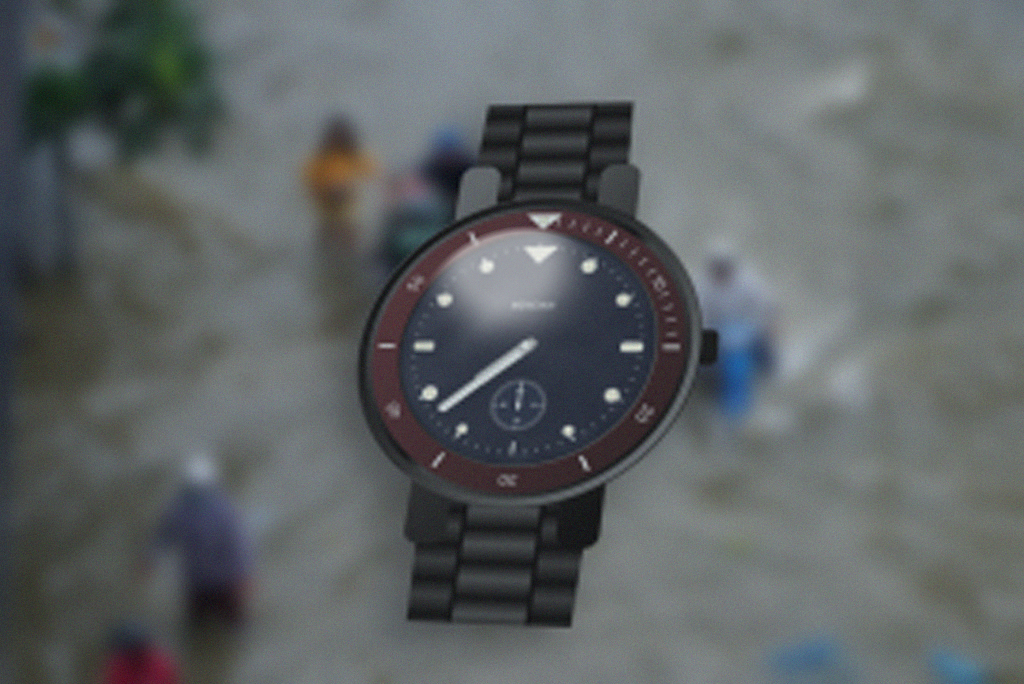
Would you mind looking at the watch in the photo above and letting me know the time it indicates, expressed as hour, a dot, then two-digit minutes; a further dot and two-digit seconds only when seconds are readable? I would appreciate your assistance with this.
7.38
